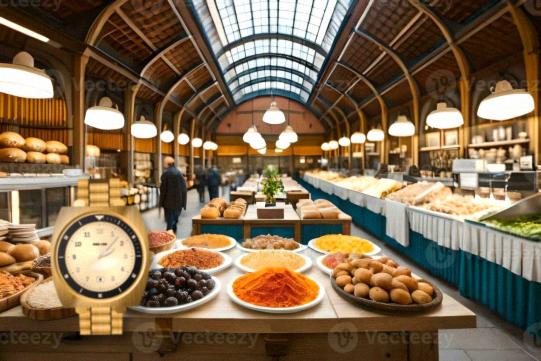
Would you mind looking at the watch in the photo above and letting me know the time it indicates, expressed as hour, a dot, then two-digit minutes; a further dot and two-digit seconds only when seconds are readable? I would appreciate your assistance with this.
2.07
